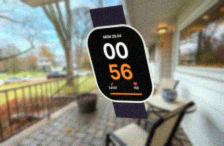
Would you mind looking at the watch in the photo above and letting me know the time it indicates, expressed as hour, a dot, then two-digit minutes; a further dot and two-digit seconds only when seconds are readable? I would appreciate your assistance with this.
0.56
